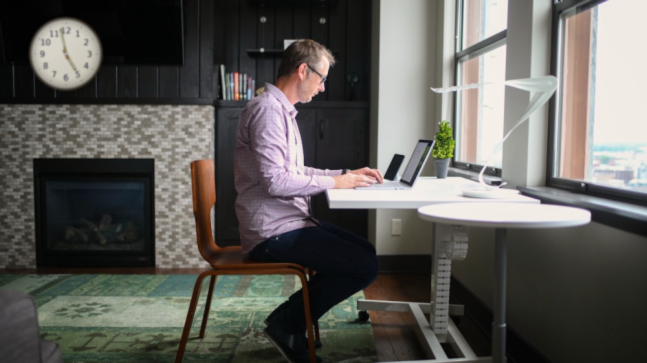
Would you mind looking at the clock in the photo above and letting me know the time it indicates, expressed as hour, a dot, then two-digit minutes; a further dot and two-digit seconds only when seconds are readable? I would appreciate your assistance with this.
4.58
